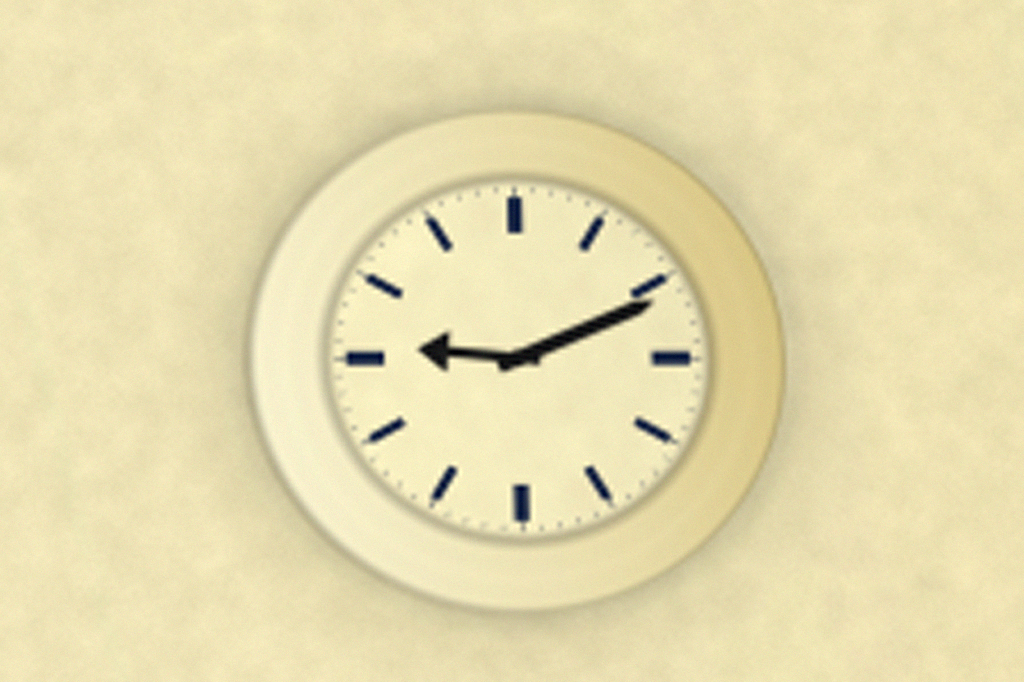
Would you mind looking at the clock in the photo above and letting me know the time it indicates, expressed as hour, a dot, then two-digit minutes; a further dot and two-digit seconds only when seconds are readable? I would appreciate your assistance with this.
9.11
